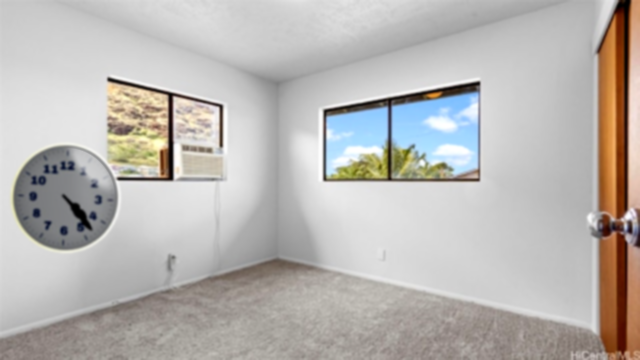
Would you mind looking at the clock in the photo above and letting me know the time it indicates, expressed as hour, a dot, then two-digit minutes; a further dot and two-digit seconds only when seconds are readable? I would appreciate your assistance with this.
4.23
